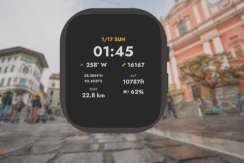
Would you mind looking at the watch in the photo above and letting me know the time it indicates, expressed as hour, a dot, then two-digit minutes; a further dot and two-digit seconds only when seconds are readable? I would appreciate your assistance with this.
1.45
